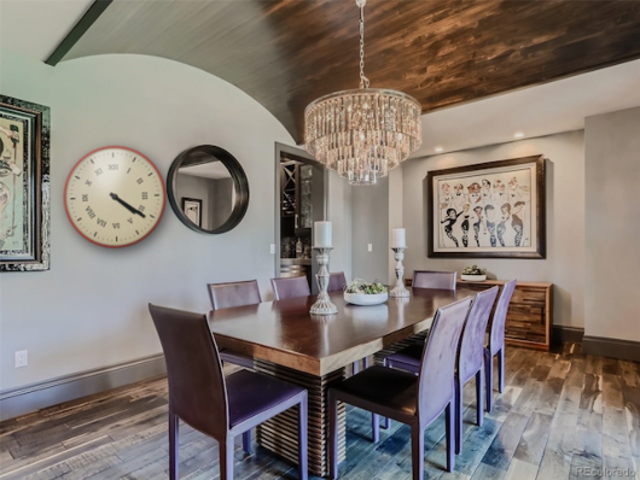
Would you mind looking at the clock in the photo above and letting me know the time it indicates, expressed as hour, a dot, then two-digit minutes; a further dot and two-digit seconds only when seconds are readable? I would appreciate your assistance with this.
4.21
